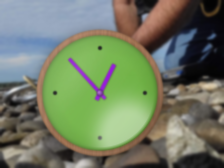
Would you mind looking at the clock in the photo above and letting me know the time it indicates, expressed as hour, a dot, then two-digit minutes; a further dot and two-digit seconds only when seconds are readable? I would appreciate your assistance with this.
12.53
